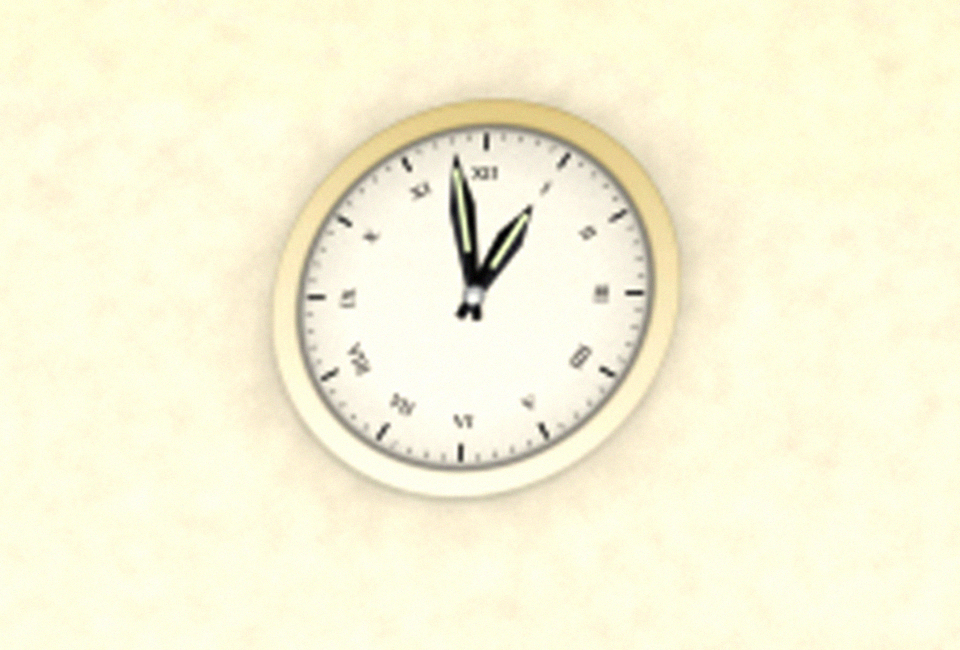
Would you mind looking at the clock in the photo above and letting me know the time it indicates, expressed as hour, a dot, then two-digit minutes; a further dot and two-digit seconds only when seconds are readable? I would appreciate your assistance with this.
12.58
